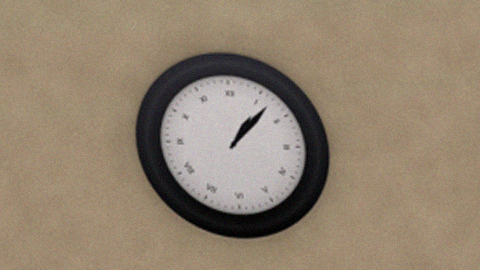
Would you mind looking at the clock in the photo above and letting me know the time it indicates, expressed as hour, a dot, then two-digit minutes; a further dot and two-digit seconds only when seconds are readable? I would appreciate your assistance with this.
1.07
